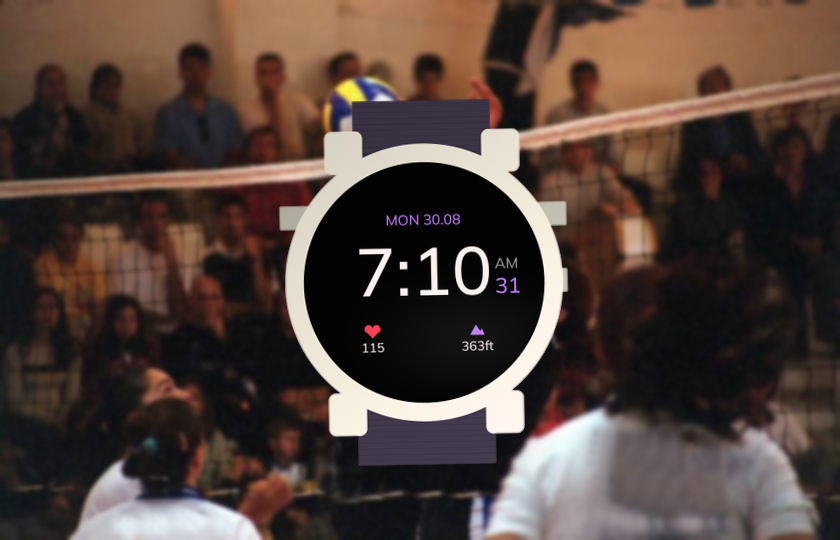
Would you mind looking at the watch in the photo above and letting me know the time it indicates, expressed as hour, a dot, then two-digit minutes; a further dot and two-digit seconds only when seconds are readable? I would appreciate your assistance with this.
7.10.31
